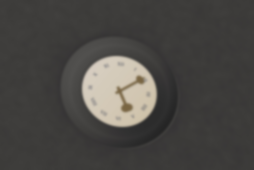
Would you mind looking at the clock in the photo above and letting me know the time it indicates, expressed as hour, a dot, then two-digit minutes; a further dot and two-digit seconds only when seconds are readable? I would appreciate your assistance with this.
5.09
